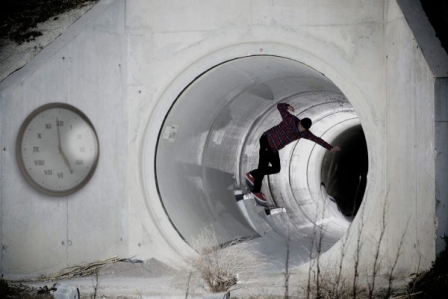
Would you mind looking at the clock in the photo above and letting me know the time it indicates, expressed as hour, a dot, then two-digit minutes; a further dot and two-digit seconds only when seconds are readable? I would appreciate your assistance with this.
4.59
